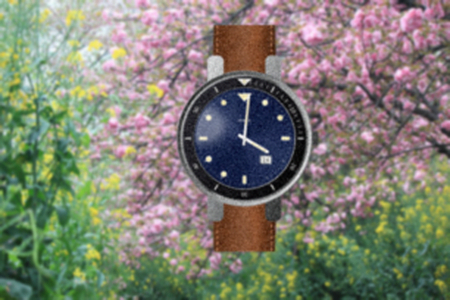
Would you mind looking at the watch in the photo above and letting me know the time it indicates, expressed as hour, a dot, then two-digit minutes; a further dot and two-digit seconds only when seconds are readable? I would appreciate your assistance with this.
4.01
